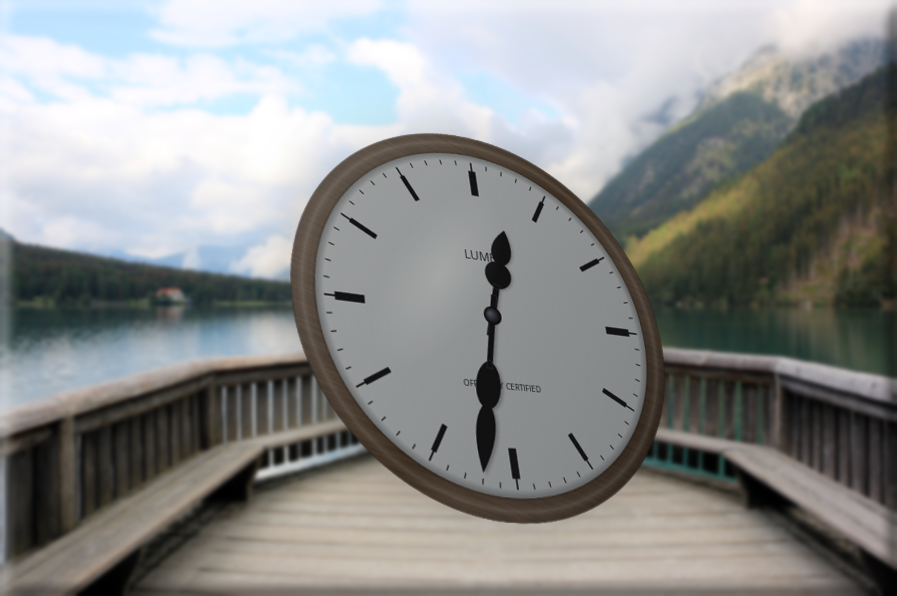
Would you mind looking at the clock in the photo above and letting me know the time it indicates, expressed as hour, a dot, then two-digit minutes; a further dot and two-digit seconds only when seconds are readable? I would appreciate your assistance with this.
12.32
